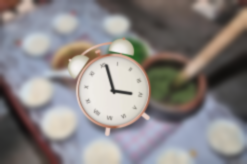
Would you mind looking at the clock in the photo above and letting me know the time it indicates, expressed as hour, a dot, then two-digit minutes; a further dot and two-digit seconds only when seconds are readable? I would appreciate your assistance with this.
4.01
